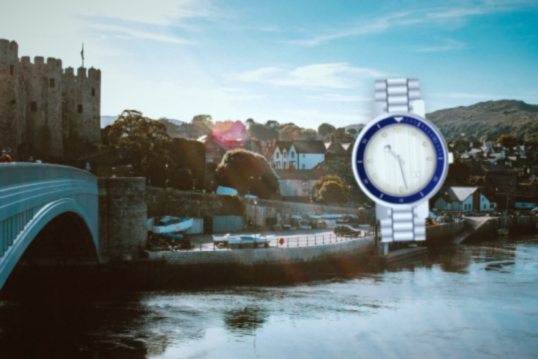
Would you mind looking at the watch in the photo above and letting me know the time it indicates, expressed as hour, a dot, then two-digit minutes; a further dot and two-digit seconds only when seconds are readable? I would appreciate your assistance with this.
10.28
